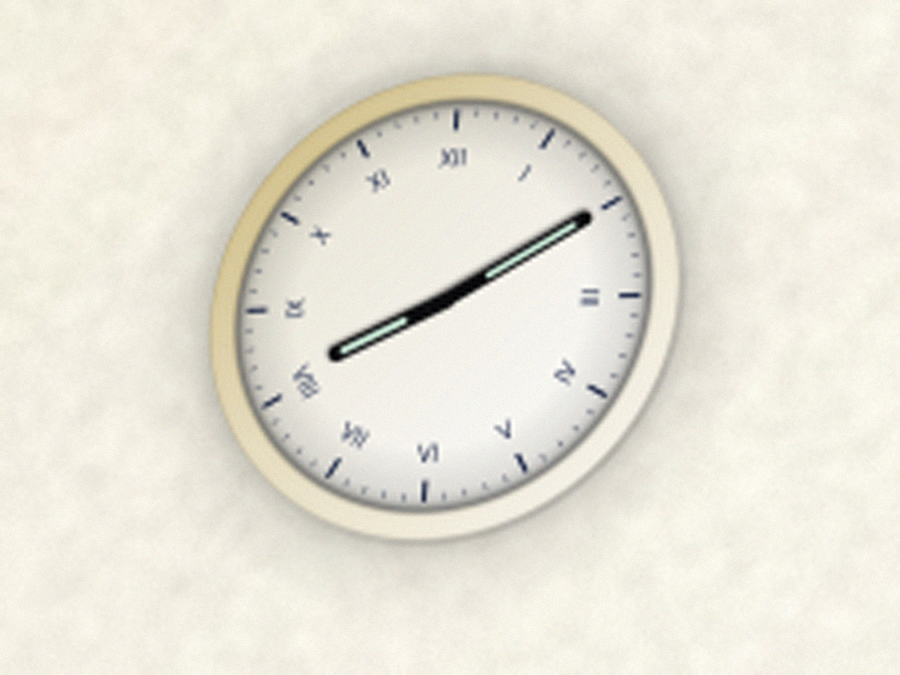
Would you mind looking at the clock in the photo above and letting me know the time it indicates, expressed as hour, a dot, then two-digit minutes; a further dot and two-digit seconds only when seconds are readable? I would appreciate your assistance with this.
8.10
